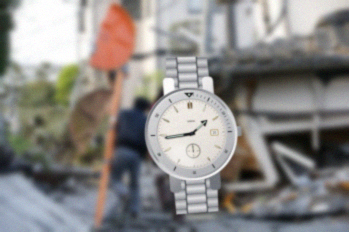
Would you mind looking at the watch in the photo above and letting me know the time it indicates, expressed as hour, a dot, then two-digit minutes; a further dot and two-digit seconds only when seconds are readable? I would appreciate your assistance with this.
1.44
